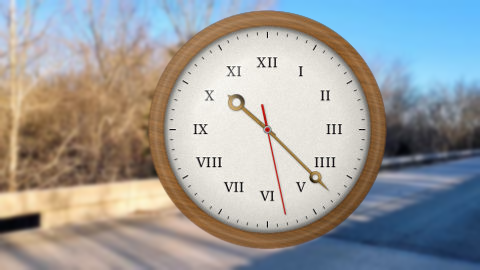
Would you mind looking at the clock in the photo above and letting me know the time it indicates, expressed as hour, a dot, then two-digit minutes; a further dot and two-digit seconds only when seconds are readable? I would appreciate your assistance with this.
10.22.28
